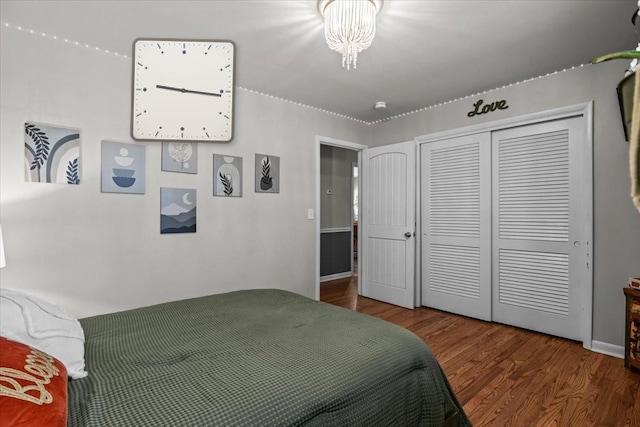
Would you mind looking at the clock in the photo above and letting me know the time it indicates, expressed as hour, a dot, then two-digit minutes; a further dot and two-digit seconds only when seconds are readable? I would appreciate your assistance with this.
9.16
